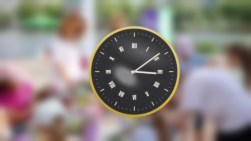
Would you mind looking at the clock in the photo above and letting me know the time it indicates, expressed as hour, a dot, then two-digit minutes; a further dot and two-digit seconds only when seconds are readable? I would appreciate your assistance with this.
3.09
